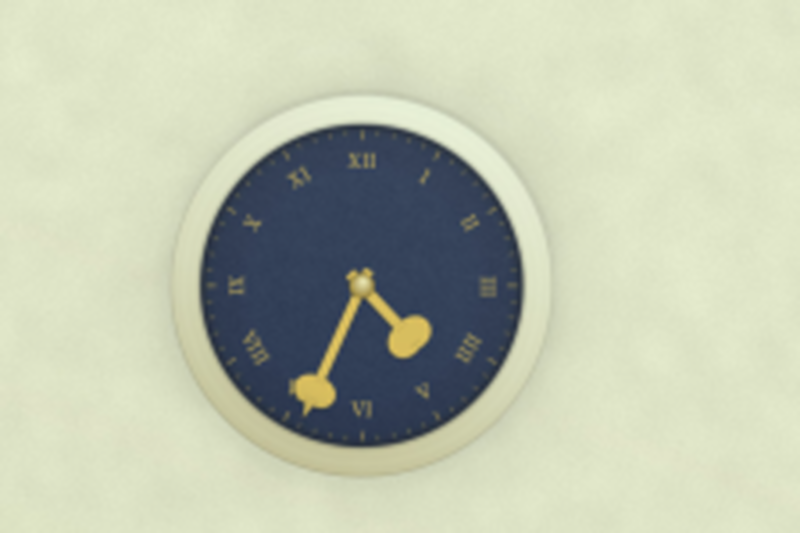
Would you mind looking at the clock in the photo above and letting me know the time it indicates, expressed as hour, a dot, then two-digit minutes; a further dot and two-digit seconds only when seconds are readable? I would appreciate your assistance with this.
4.34
